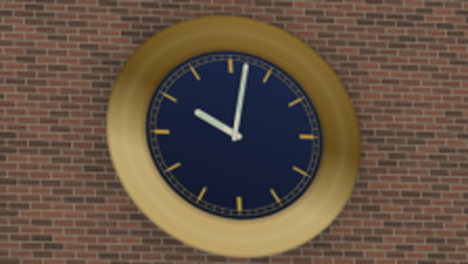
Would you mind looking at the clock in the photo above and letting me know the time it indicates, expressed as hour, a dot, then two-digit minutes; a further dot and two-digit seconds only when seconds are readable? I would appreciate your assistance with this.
10.02
